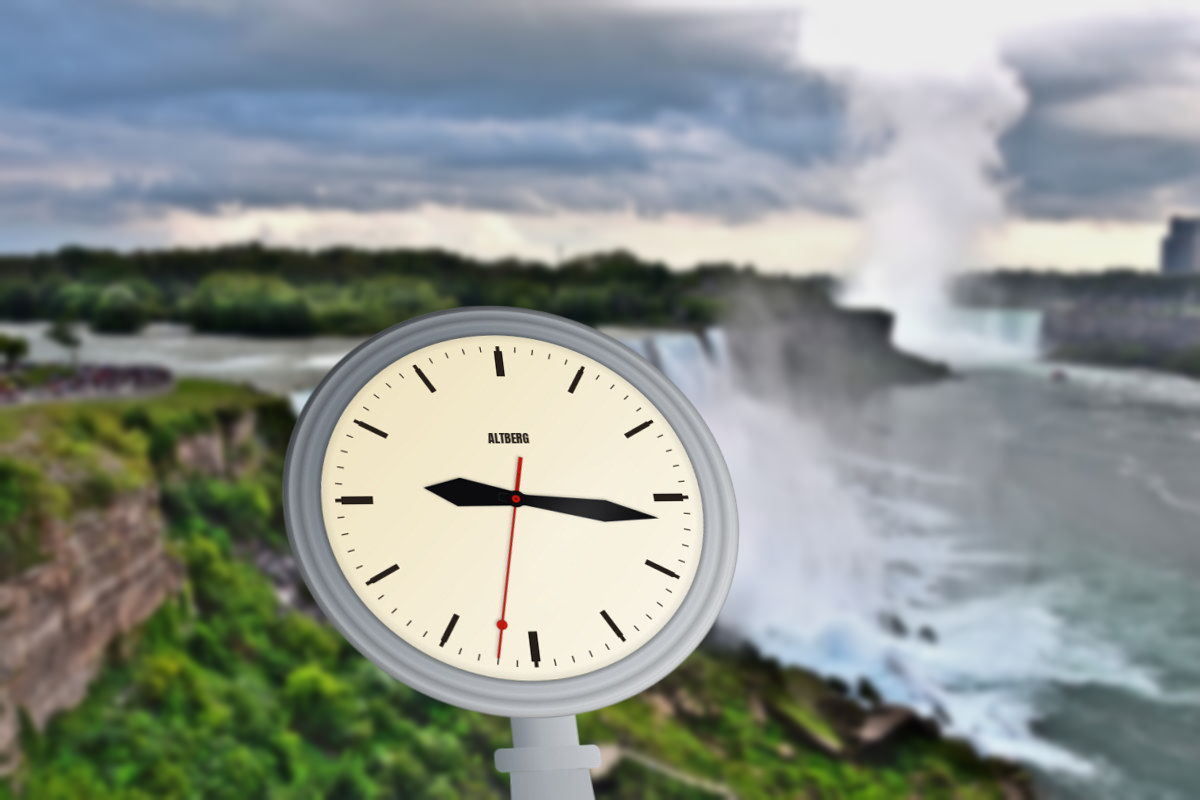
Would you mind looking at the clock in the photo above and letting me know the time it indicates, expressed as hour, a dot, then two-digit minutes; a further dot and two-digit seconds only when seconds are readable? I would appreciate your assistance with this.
9.16.32
